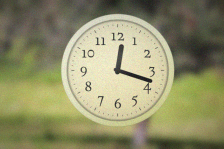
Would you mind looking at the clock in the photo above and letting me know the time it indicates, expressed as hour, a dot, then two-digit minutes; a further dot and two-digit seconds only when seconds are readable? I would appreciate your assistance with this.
12.18
